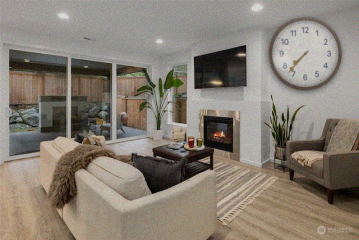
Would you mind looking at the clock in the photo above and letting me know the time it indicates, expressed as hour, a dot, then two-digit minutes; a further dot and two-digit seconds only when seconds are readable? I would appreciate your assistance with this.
7.37
